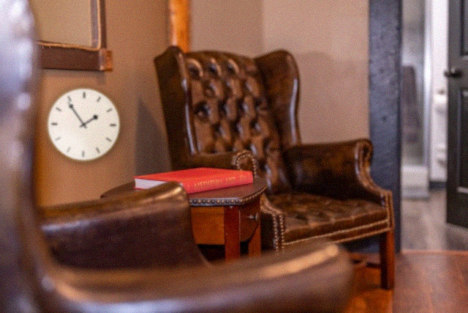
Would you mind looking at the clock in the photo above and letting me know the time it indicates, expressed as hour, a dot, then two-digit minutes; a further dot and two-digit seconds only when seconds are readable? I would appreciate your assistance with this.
1.54
